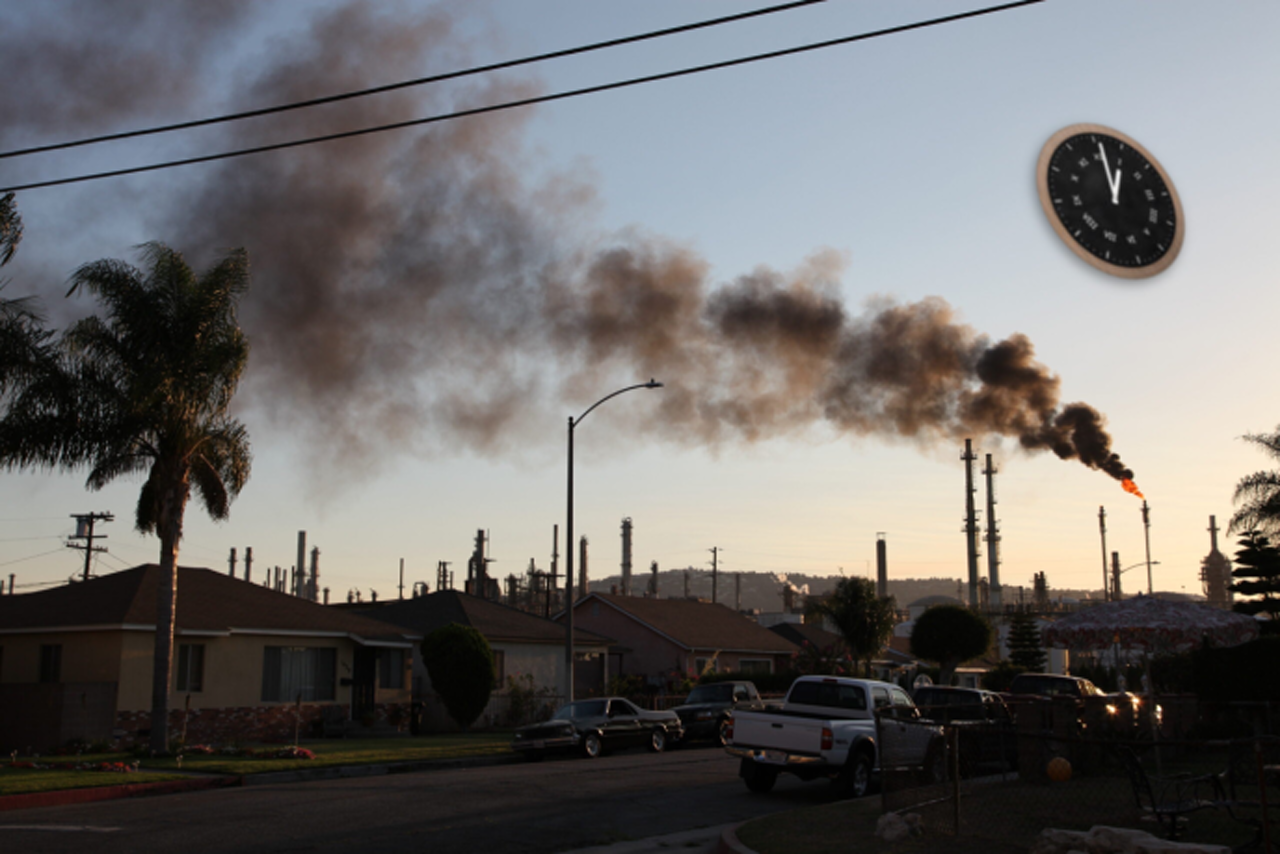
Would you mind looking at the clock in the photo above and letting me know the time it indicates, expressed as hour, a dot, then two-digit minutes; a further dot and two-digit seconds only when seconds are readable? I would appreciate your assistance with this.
1.01
